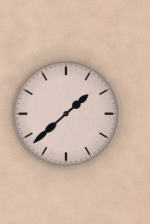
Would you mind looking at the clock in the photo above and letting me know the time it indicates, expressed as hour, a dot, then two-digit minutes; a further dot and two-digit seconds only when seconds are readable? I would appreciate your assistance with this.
1.38
